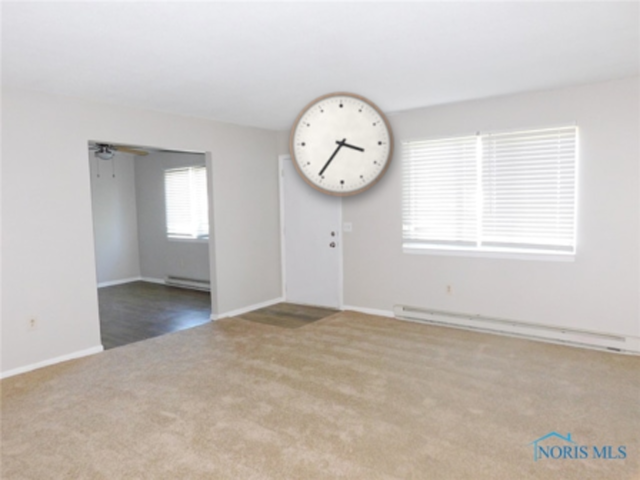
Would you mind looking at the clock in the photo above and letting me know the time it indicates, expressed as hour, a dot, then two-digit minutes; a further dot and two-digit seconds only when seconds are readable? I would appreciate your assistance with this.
3.36
